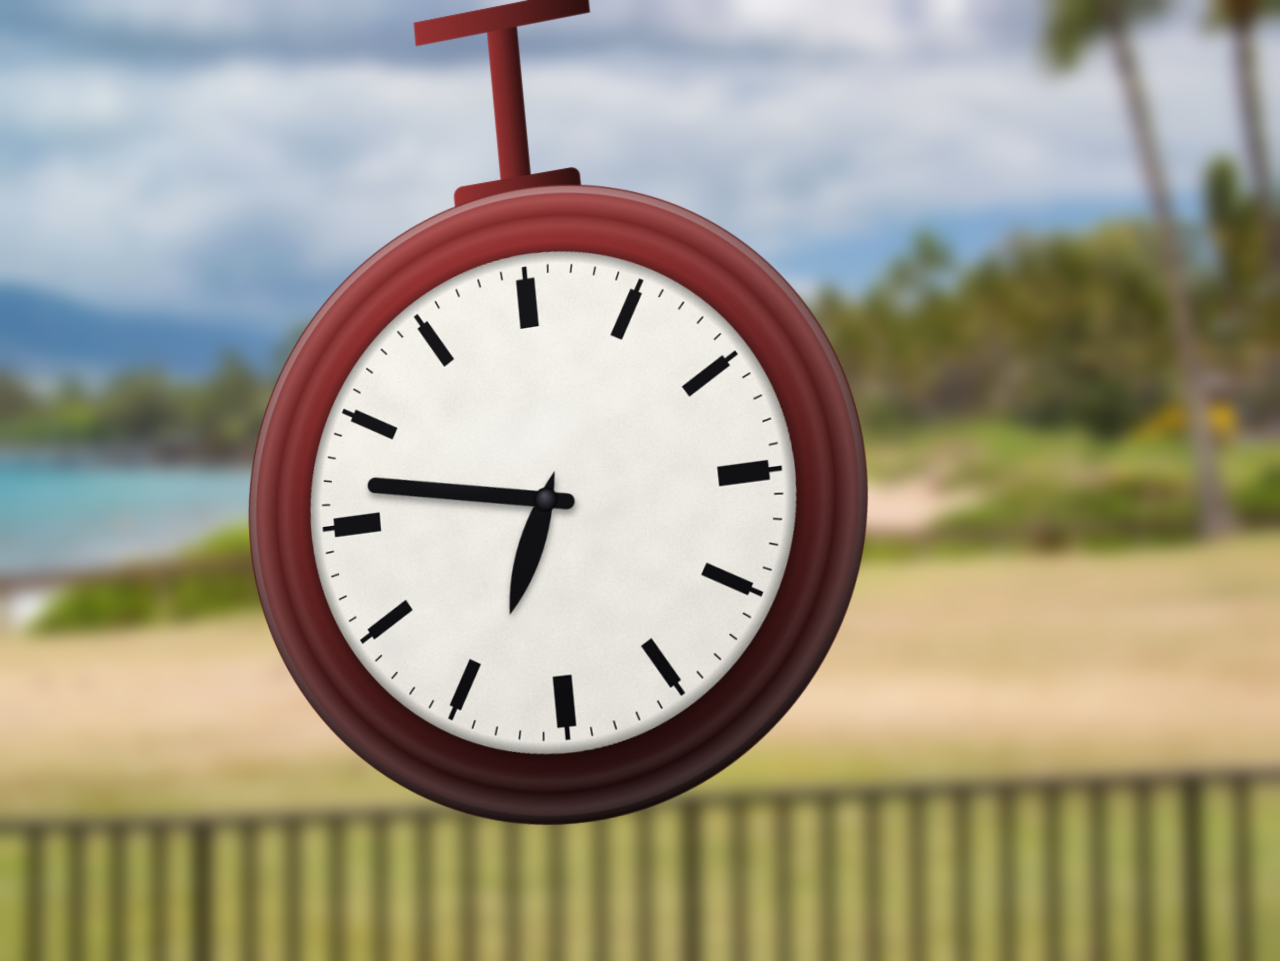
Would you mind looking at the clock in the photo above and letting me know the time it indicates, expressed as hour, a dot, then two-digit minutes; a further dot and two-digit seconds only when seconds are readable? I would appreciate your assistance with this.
6.47
